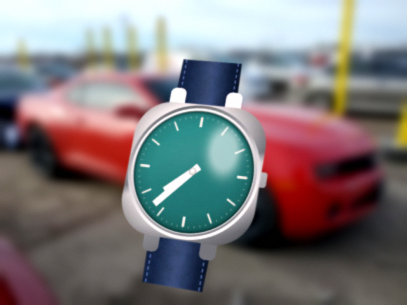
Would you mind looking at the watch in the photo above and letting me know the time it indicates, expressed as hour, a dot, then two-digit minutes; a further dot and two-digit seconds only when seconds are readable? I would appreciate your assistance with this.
7.37
